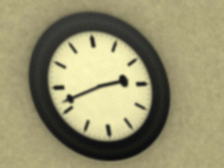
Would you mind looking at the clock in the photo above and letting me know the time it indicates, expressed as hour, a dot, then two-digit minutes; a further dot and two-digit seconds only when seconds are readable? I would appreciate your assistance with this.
2.42
